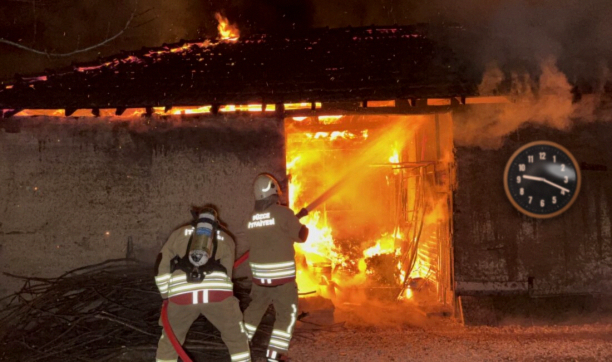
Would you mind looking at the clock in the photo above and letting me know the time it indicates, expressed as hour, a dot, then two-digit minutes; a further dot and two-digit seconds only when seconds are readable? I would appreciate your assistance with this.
9.19
